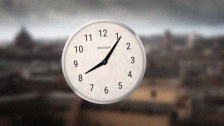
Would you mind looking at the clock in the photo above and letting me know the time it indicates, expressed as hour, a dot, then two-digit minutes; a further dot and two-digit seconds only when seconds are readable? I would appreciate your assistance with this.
8.06
